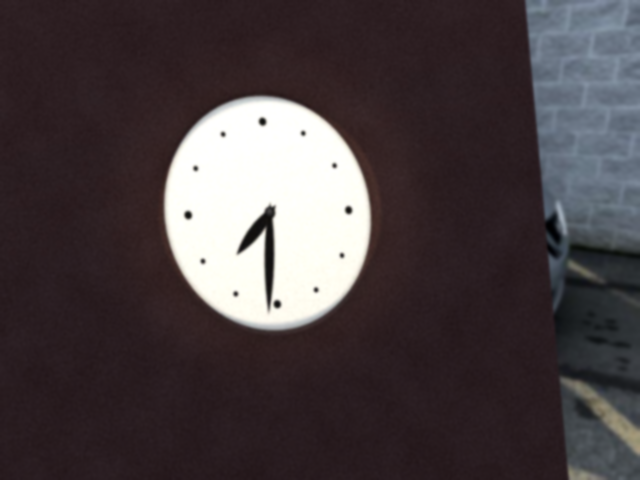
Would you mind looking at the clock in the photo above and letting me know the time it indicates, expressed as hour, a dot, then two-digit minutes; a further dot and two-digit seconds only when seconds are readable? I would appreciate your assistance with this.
7.31
